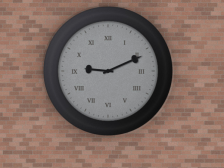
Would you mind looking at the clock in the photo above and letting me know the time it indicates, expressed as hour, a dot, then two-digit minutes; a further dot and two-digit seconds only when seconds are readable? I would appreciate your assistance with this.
9.11
